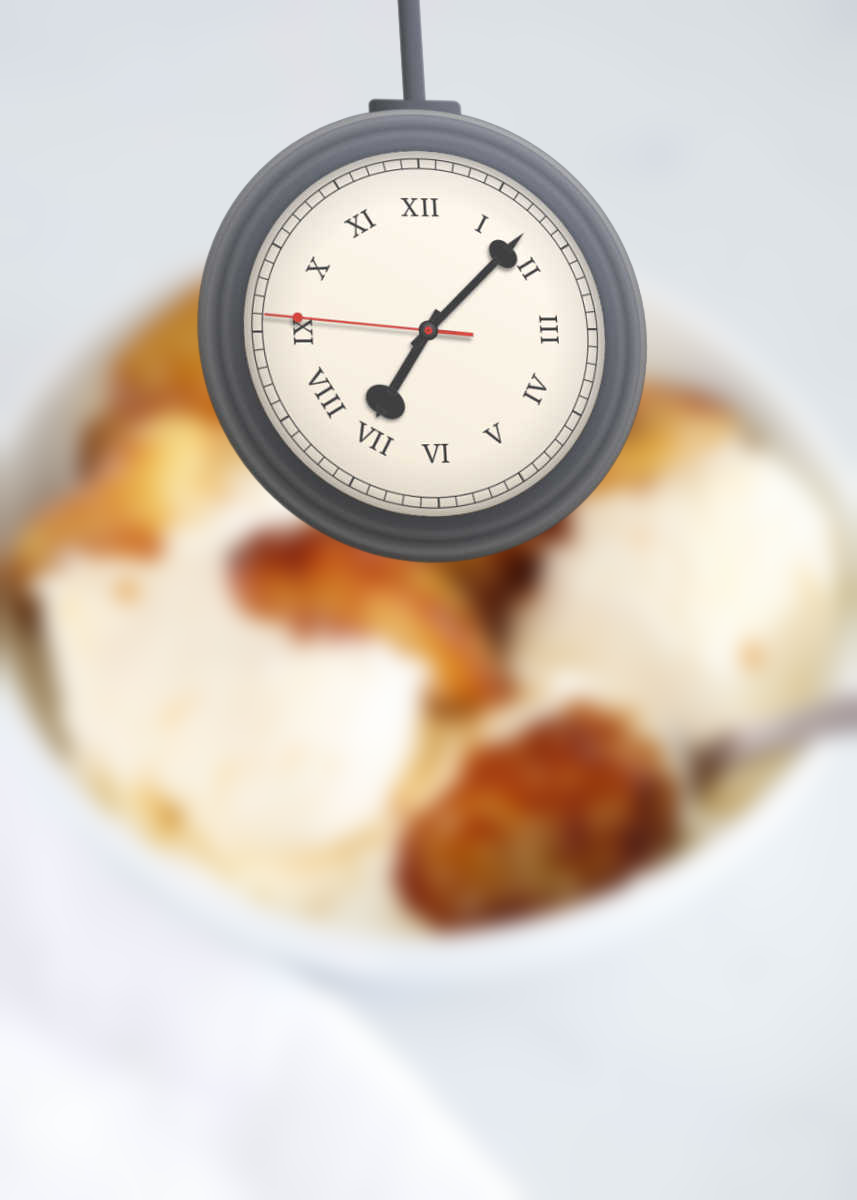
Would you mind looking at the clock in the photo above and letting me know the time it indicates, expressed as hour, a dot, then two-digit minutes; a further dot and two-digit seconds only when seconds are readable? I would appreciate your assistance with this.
7.07.46
